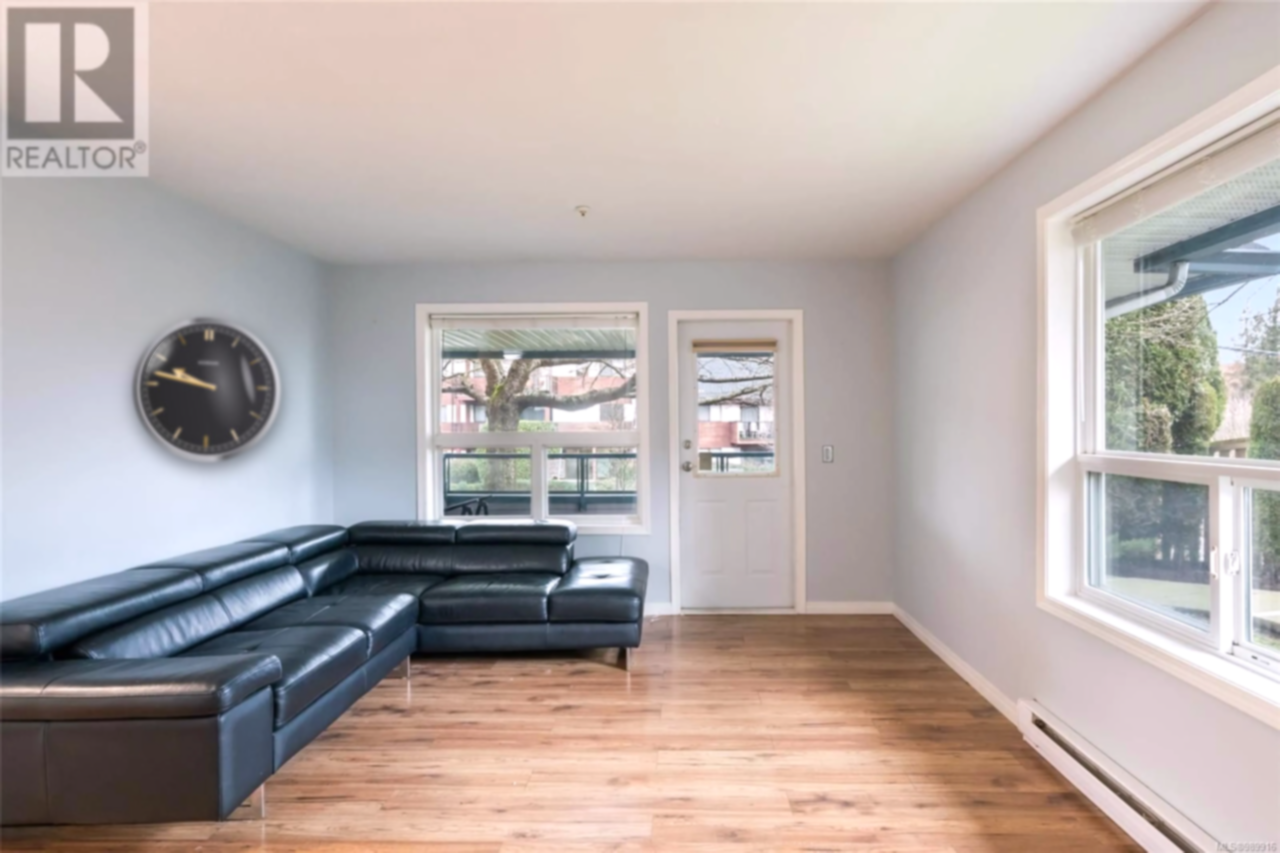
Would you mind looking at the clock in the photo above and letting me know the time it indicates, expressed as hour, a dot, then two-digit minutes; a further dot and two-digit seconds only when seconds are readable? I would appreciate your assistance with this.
9.47
